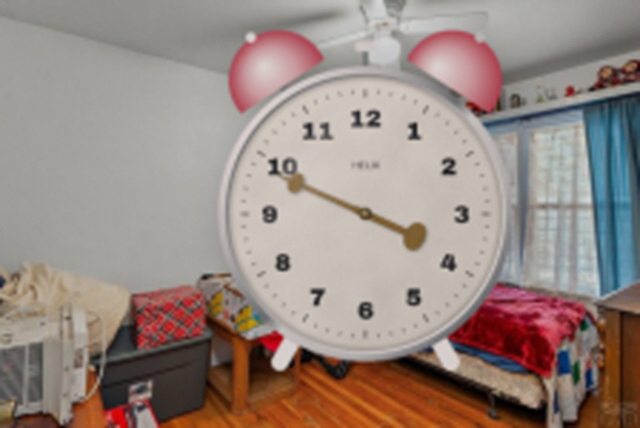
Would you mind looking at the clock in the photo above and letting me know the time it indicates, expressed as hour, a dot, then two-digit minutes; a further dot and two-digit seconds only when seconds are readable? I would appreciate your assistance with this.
3.49
